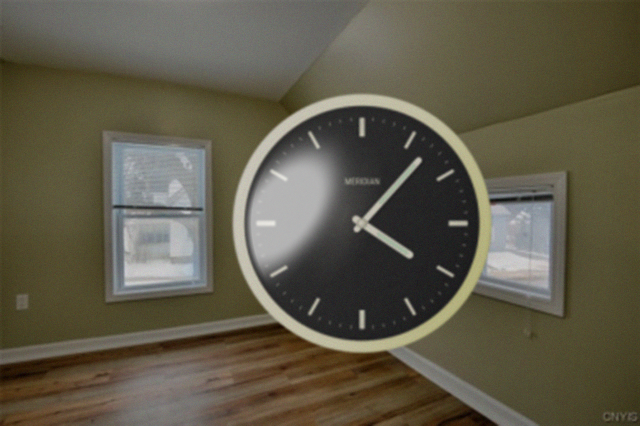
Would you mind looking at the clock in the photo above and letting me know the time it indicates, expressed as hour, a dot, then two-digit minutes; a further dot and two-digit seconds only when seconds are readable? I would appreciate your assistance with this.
4.07
